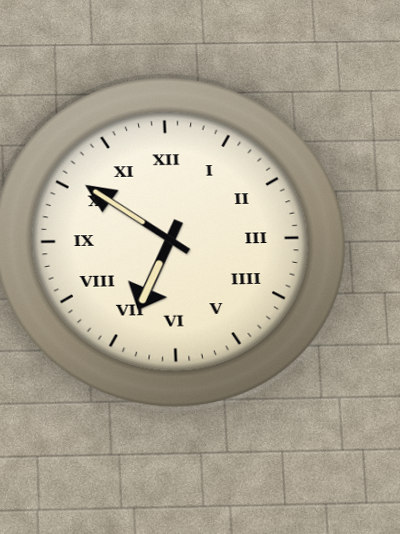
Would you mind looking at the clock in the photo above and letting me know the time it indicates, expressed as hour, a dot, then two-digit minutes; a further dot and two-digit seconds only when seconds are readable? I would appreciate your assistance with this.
6.51
